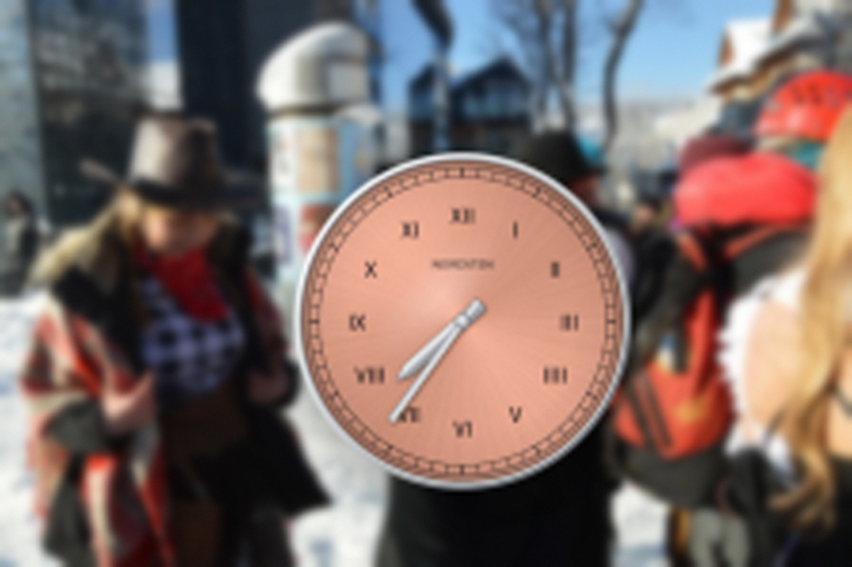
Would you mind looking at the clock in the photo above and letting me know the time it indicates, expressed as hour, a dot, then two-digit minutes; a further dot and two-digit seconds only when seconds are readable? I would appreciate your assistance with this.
7.36
